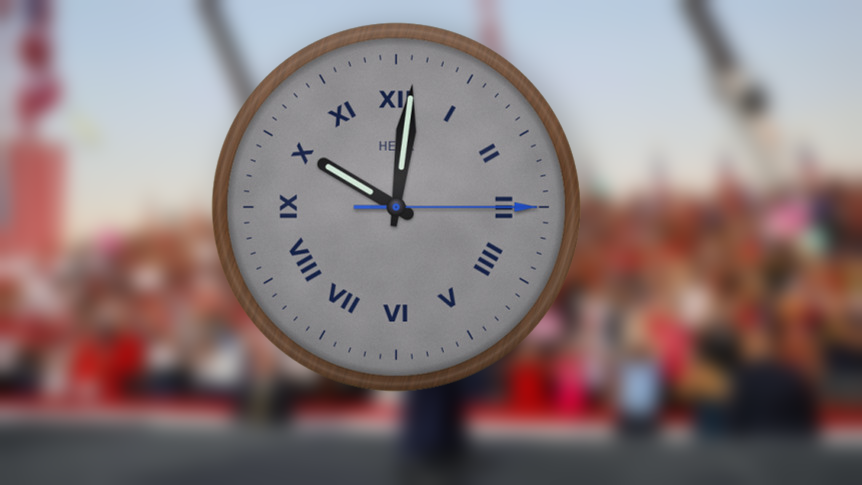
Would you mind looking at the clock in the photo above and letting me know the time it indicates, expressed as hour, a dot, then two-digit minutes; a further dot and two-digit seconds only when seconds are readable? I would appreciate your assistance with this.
10.01.15
